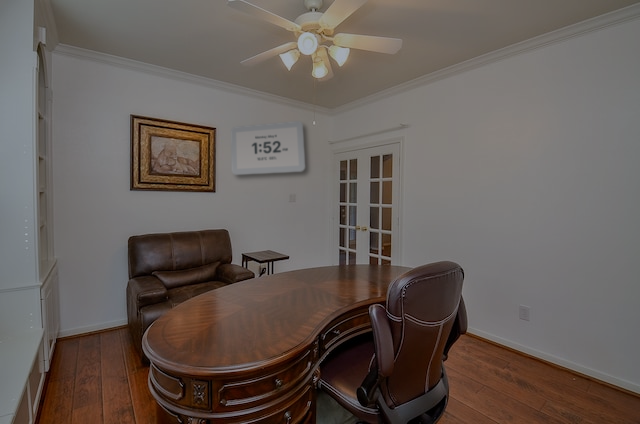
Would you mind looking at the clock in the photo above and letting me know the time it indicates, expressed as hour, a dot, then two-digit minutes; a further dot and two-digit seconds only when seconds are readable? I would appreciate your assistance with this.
1.52
